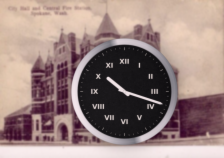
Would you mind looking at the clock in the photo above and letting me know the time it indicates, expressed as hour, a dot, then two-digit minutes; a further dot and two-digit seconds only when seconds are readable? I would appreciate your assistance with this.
10.18
